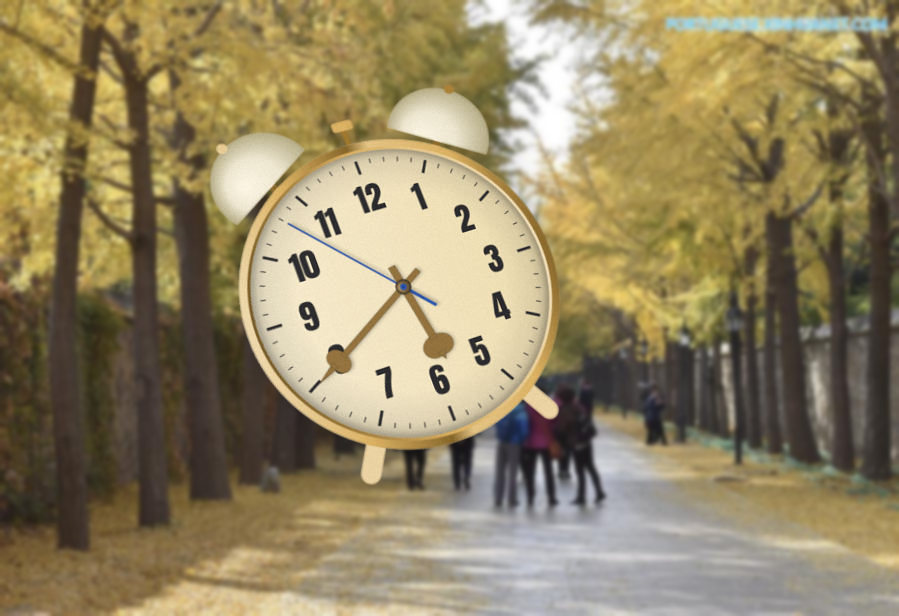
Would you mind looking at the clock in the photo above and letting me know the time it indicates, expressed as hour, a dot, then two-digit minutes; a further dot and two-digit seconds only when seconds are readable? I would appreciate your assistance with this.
5.39.53
